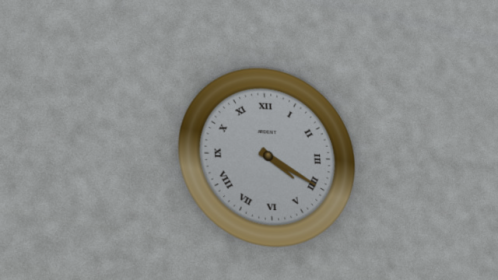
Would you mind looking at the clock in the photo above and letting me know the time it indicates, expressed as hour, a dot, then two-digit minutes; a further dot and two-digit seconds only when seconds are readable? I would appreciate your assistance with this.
4.20
